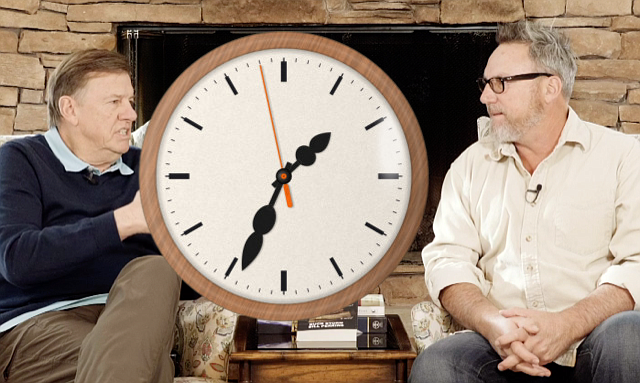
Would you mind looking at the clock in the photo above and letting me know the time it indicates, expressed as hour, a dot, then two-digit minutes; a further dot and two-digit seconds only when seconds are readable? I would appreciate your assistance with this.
1.33.58
